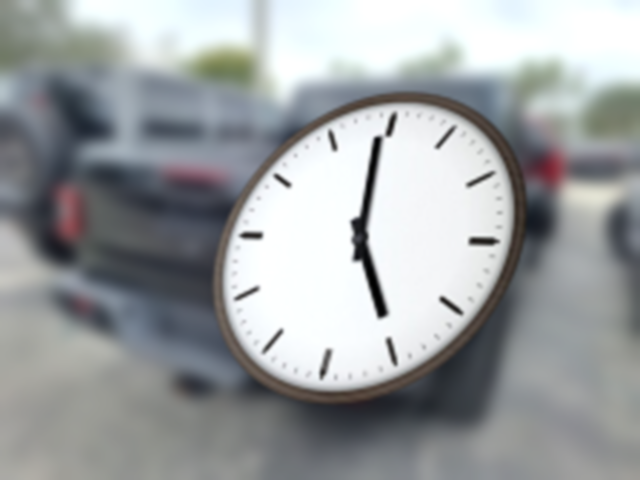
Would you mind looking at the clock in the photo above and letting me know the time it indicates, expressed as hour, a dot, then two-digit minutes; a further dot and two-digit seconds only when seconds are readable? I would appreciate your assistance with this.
4.59
